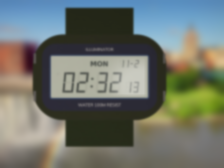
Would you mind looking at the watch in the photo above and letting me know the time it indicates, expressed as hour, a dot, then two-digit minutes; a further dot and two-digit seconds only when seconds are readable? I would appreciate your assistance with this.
2.32.13
